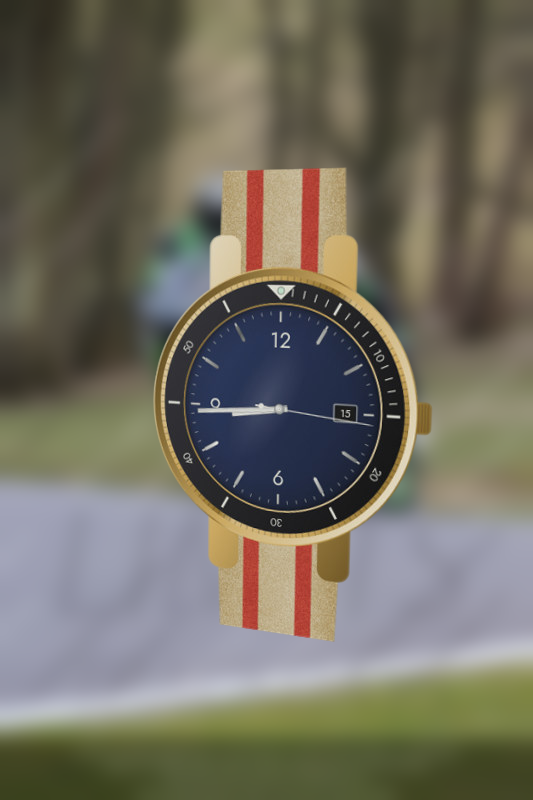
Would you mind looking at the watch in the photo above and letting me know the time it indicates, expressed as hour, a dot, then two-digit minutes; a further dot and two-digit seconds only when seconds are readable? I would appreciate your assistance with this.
8.44.16
